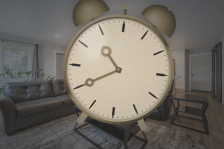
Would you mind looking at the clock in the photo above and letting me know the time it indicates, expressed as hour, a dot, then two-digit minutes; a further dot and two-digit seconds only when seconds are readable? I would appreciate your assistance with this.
10.40
